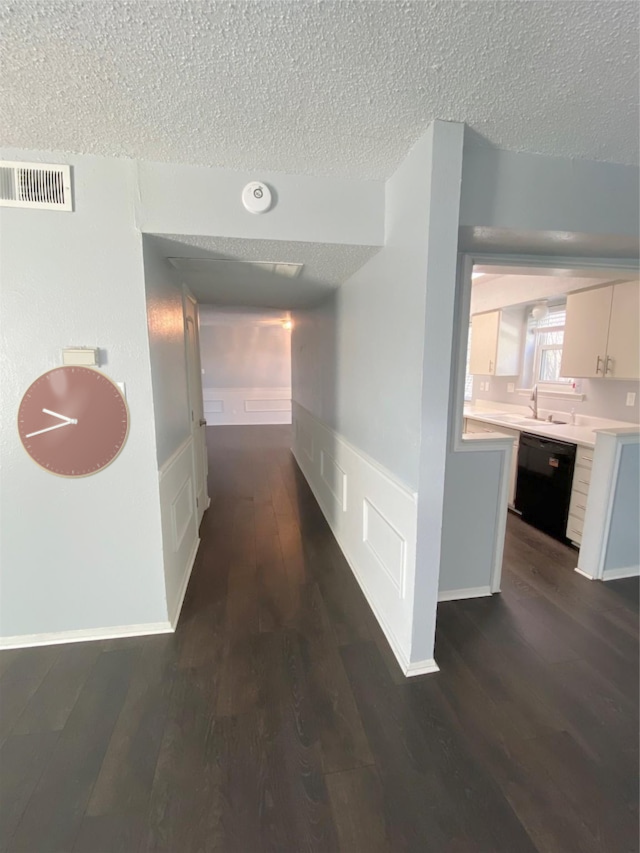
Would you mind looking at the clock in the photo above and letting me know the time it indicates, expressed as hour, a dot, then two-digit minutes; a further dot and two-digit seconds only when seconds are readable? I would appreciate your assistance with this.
9.42
